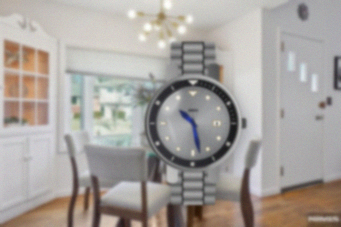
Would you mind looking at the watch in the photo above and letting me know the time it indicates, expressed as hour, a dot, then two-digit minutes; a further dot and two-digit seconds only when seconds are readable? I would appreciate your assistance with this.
10.28
